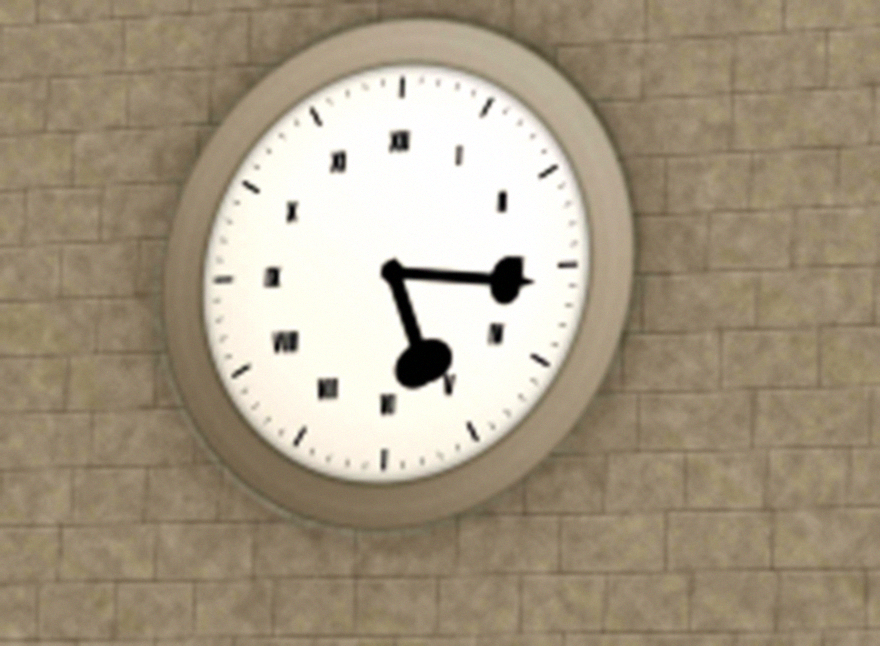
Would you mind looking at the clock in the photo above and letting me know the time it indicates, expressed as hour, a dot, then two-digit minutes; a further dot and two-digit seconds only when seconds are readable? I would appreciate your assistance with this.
5.16
